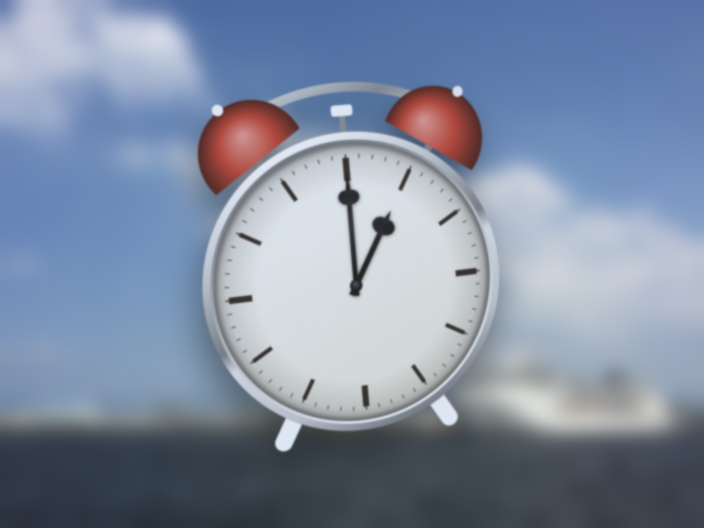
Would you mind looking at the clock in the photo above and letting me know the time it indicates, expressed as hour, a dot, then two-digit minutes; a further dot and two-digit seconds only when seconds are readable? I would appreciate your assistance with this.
1.00
